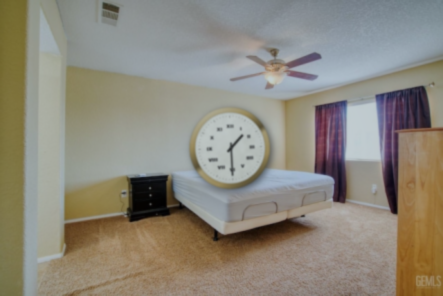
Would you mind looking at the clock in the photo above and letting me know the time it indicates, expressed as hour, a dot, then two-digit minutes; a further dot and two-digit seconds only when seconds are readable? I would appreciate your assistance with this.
1.30
